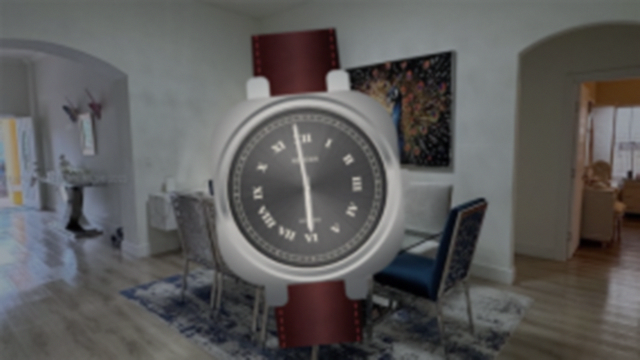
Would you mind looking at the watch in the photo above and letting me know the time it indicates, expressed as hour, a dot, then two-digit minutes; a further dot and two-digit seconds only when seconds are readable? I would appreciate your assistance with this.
5.59
